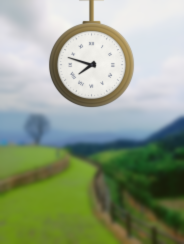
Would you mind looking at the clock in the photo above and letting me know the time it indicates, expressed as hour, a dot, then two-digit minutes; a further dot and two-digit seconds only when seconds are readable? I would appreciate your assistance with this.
7.48
